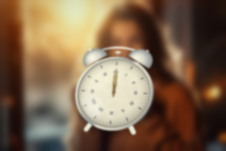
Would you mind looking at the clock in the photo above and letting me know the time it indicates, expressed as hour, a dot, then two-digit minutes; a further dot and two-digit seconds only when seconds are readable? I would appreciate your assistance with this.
12.00
